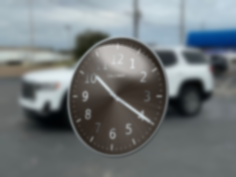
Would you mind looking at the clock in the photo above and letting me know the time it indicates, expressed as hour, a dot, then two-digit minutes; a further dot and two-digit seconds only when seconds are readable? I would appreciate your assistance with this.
10.20
